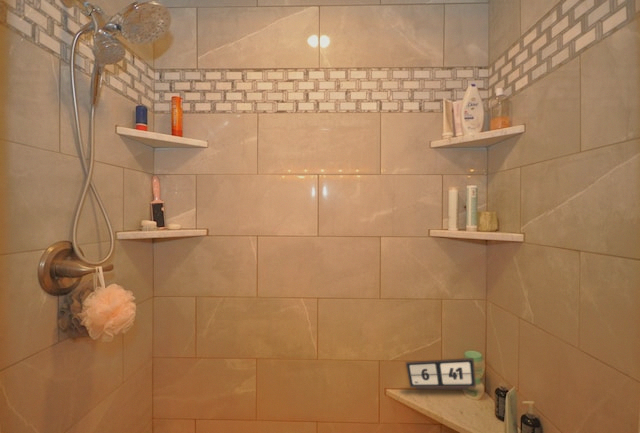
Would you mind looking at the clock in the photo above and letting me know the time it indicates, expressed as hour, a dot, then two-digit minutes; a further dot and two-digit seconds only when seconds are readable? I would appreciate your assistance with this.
6.41
